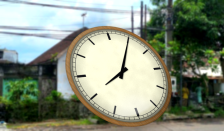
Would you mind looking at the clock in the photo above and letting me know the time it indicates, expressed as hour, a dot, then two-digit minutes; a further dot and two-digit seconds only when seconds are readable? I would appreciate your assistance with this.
8.05
